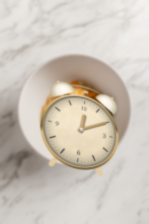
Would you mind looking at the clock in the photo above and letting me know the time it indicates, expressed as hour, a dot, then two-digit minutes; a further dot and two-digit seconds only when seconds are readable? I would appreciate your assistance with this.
12.10
